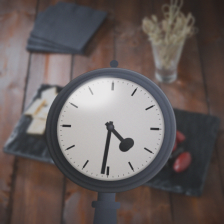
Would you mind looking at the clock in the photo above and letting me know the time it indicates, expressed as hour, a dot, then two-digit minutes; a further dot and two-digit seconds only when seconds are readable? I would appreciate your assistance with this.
4.31
